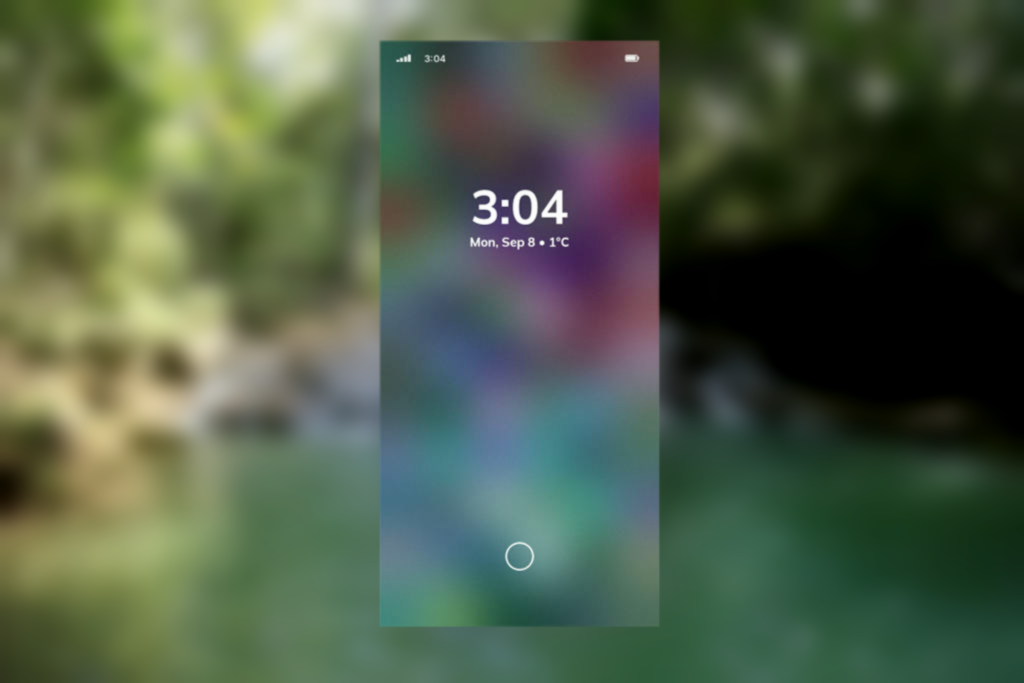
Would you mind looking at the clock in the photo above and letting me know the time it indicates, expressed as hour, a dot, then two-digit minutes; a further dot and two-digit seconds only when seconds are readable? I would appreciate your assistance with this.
3.04
